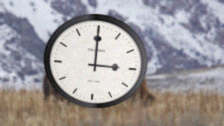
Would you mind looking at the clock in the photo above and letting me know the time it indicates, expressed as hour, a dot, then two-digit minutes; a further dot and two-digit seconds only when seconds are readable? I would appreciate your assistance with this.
3.00
